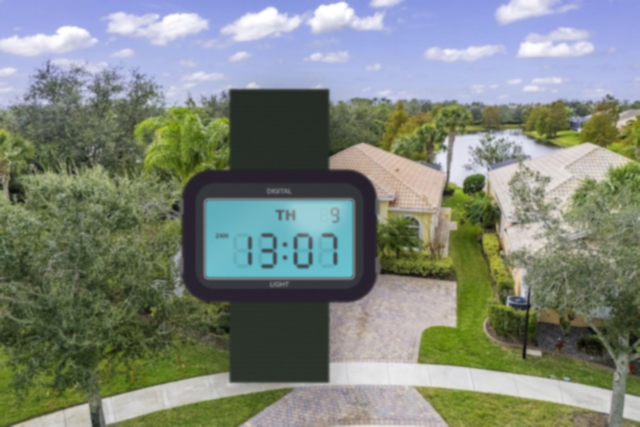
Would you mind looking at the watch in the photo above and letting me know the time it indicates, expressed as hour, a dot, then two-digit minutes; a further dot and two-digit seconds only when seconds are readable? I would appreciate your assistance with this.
13.07
